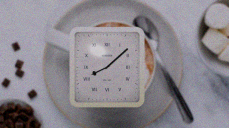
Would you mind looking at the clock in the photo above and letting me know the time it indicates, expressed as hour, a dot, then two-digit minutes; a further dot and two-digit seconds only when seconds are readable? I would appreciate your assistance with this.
8.08
